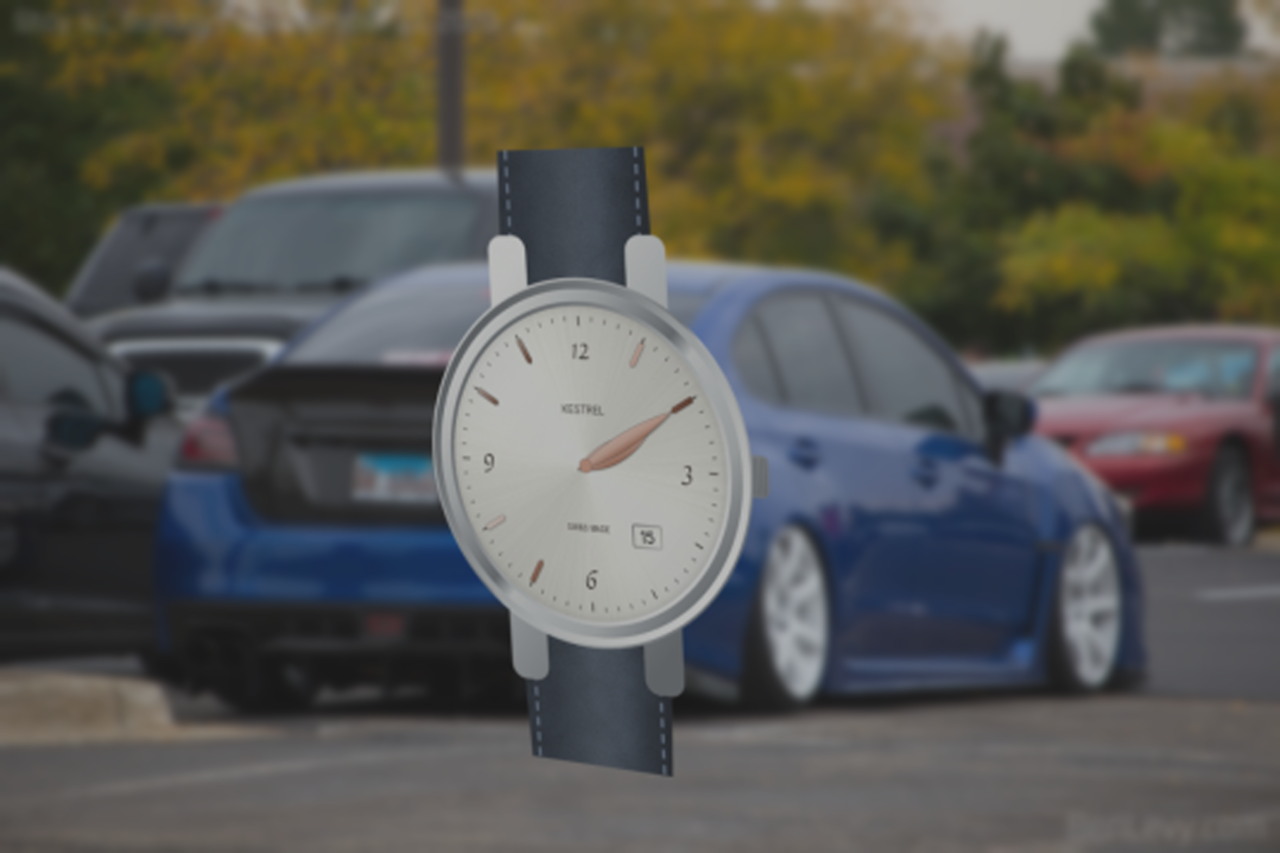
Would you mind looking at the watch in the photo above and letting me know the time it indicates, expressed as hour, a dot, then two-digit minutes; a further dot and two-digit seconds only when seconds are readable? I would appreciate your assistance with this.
2.10
